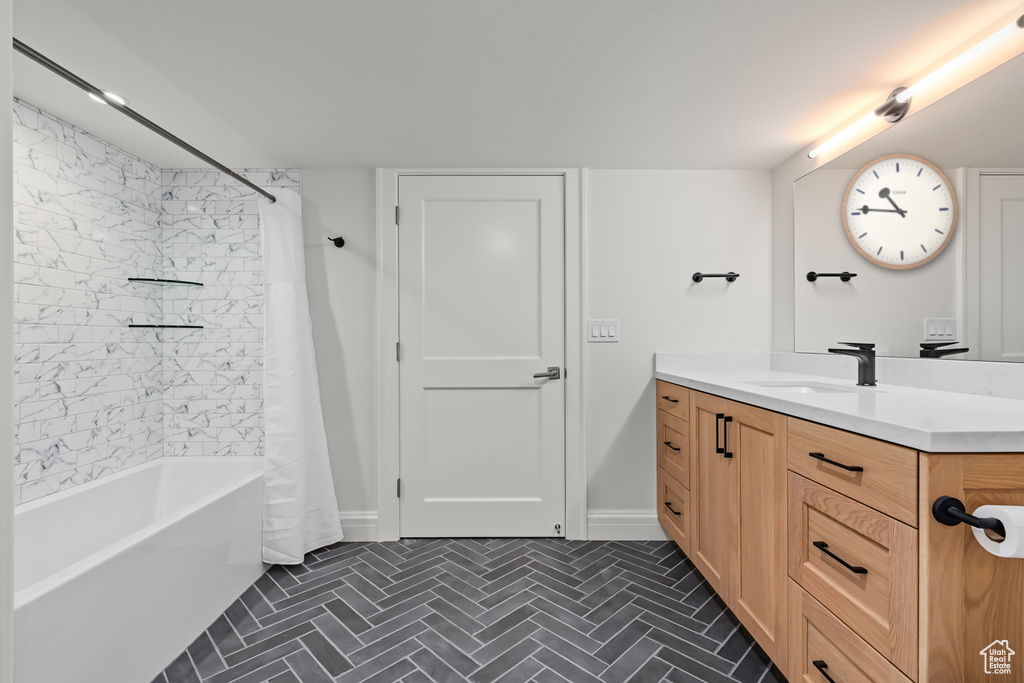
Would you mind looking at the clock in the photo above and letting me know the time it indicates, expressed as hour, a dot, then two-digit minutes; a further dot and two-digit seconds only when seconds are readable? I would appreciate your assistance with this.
10.46
